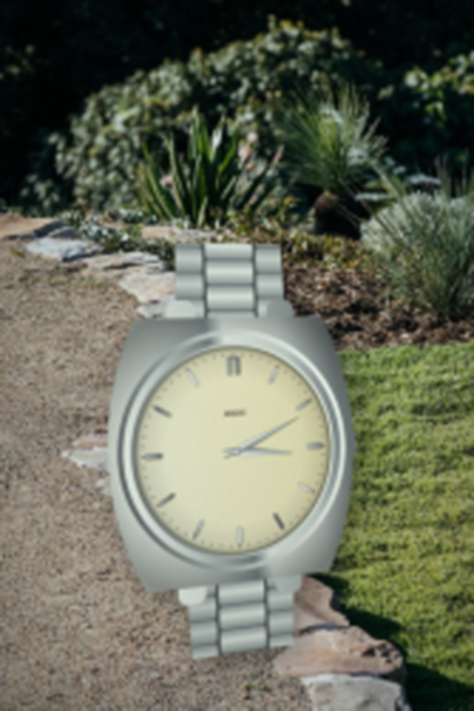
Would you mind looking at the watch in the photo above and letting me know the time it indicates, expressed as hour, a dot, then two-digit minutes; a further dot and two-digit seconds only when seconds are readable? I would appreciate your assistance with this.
3.11
